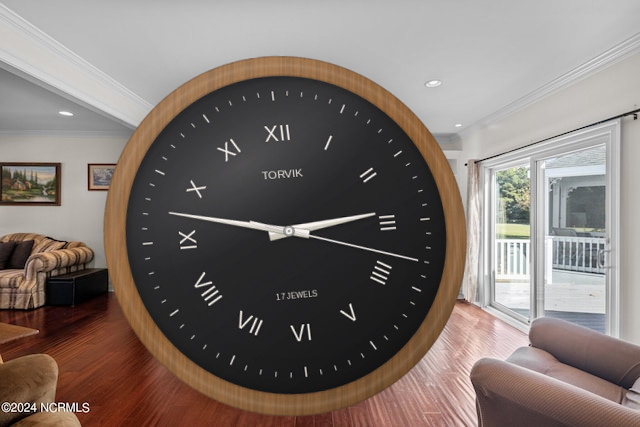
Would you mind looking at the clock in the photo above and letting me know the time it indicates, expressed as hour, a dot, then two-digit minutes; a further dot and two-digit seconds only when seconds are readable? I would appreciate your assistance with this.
2.47.18
